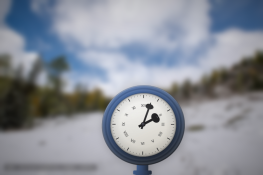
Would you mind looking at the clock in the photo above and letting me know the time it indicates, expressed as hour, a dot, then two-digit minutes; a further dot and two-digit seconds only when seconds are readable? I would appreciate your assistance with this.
2.03
